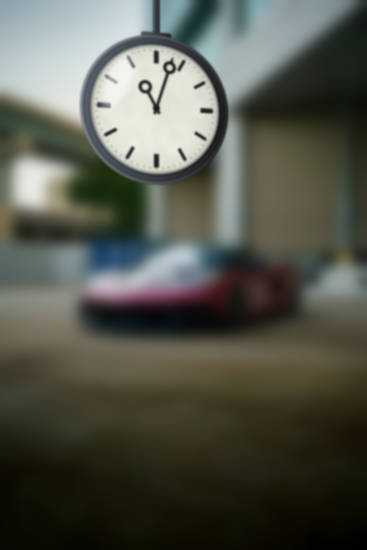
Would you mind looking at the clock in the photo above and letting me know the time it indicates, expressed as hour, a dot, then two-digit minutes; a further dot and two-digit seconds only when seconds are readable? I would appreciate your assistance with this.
11.03
